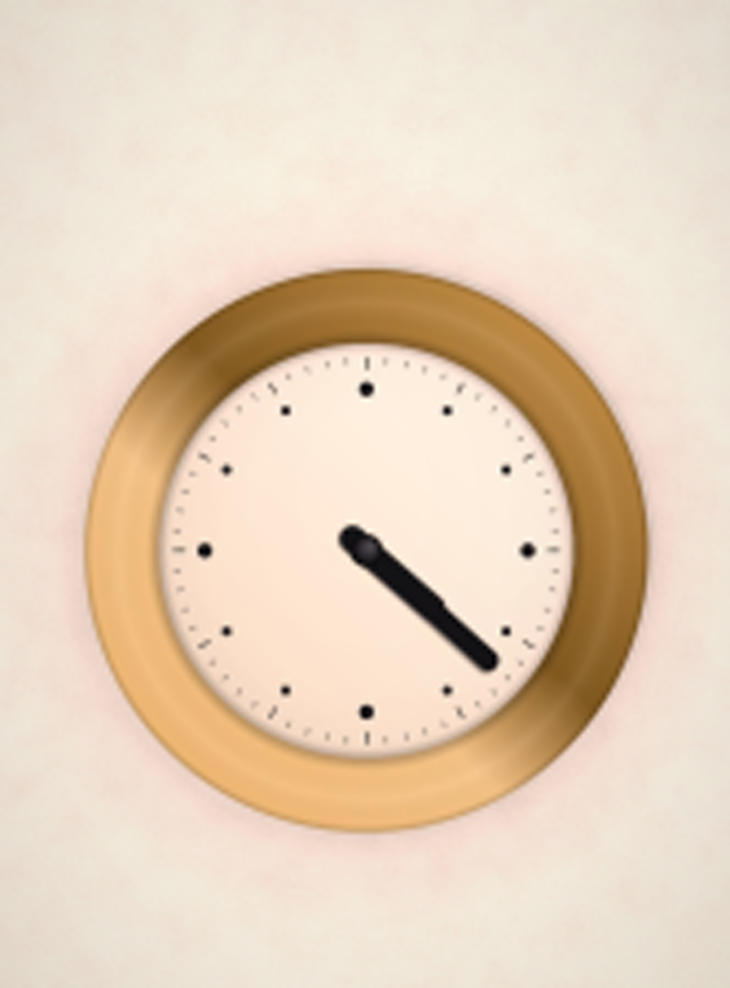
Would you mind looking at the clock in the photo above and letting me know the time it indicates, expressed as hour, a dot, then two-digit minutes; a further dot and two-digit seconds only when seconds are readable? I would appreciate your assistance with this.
4.22
